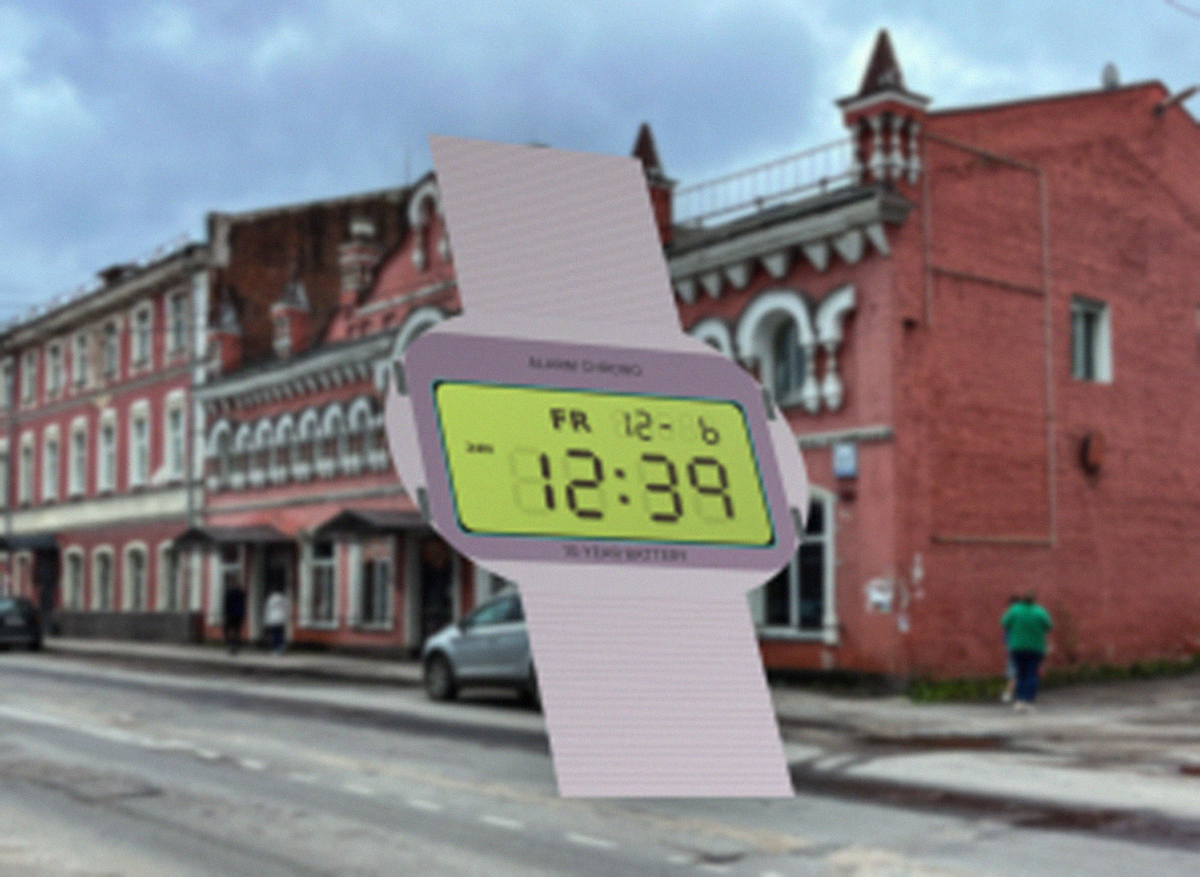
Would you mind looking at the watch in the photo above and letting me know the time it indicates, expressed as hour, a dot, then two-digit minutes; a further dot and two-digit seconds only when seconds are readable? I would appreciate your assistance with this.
12.39
